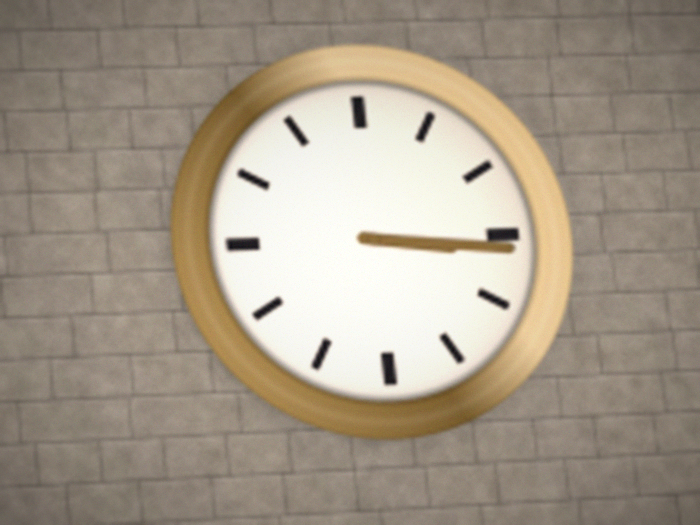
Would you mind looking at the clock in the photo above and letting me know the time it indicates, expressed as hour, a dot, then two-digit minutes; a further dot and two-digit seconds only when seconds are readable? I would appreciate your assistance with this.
3.16
